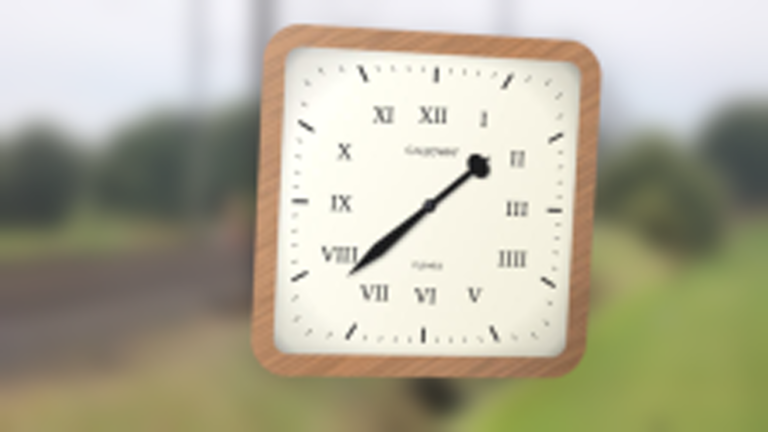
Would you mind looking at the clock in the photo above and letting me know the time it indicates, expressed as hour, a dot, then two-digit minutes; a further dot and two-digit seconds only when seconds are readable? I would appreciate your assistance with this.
1.38
